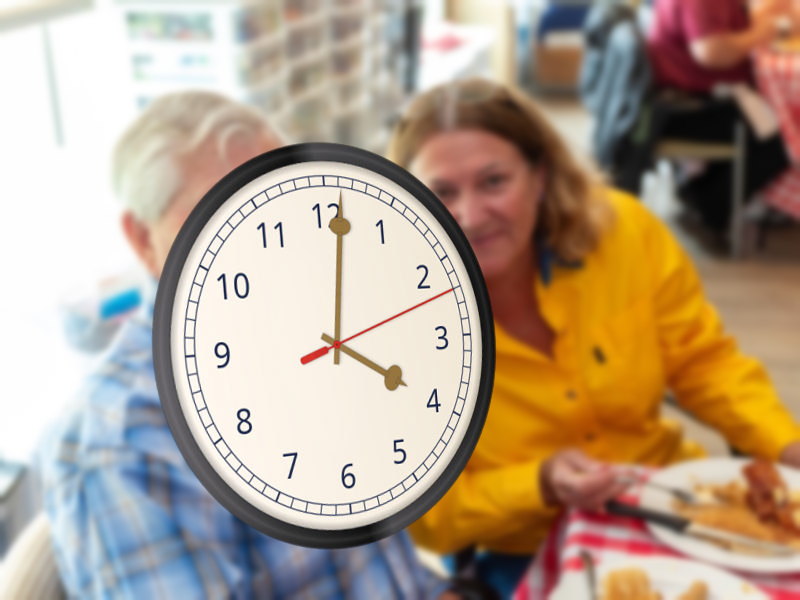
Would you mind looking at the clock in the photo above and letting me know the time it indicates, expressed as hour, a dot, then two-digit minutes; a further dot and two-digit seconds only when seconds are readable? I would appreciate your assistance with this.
4.01.12
